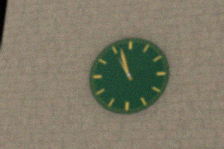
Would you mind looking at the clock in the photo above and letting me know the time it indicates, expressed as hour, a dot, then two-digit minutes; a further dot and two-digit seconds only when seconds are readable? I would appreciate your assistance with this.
10.57
